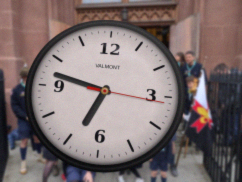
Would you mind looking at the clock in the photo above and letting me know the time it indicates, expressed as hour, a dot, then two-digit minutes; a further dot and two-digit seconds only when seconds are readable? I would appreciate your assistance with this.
6.47.16
